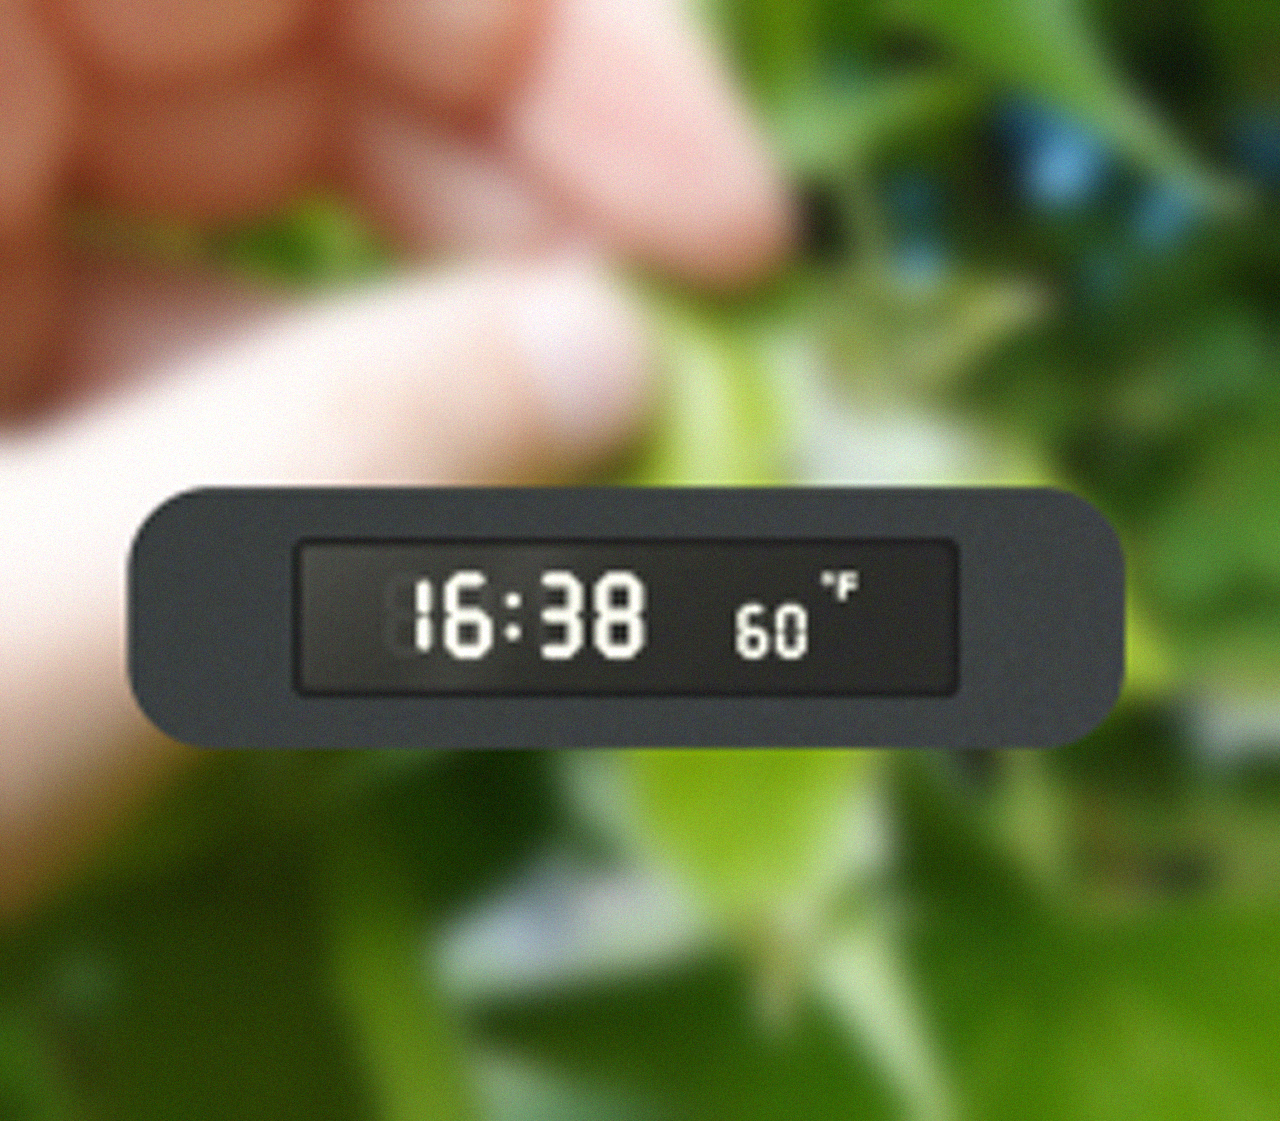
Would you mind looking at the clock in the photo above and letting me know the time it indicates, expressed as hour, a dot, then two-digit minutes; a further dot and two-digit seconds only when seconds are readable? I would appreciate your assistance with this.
16.38
